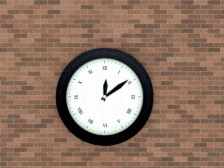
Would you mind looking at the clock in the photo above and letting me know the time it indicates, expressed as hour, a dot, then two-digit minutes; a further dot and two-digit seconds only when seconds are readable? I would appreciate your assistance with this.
12.09
